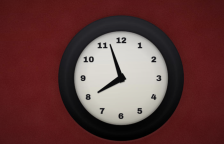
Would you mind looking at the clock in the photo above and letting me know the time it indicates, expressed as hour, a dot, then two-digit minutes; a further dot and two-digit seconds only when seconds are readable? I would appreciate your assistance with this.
7.57
